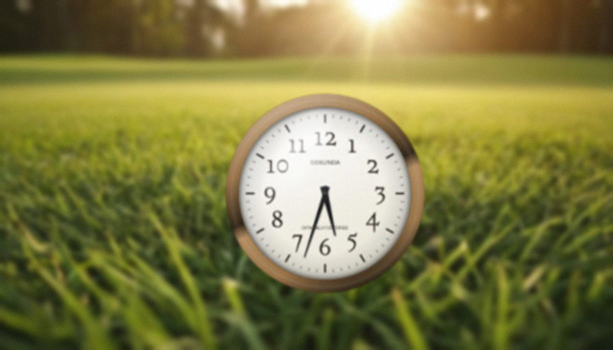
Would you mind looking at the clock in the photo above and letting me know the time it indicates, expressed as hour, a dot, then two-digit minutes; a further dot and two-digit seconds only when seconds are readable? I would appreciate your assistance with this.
5.33
